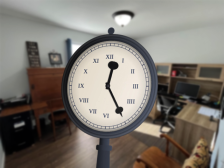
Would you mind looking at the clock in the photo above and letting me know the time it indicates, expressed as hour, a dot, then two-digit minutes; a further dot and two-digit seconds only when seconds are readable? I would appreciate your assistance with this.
12.25
